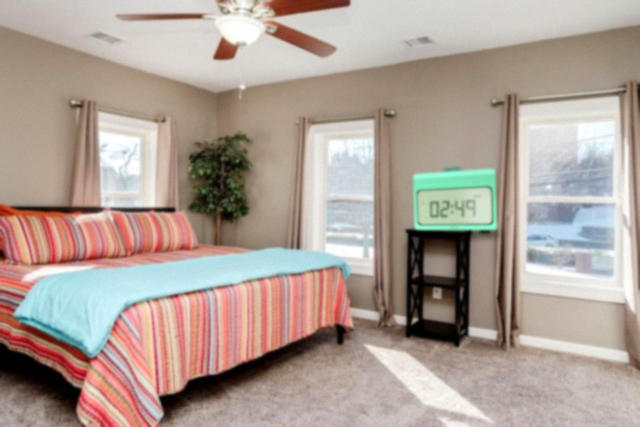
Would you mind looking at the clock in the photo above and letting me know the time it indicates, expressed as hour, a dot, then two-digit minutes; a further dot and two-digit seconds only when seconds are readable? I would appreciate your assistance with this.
2.49
